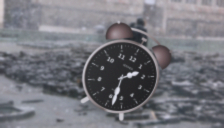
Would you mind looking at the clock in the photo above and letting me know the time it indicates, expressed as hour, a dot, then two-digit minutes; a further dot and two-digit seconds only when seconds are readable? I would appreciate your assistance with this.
1.28
